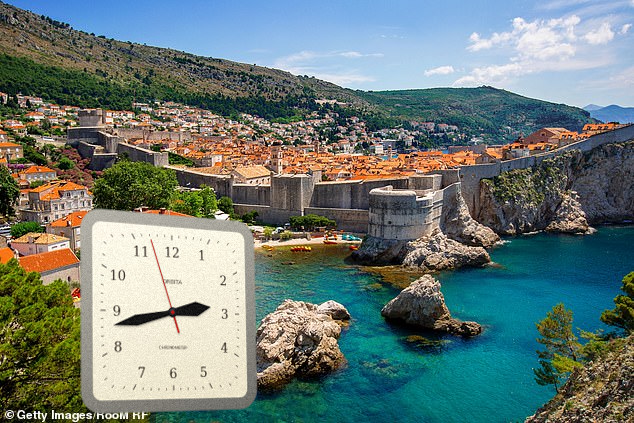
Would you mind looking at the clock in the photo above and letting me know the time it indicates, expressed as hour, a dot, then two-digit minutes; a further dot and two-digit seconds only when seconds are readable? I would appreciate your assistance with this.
2.42.57
